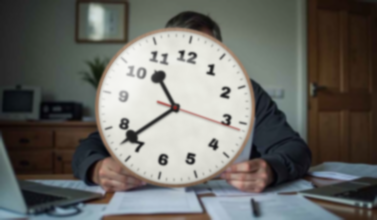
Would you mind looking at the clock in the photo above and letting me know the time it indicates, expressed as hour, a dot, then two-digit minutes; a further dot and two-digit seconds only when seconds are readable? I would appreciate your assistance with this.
10.37.16
